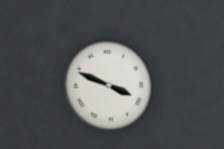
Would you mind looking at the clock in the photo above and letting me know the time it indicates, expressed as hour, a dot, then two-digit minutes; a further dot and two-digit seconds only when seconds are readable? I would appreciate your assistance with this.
3.49
